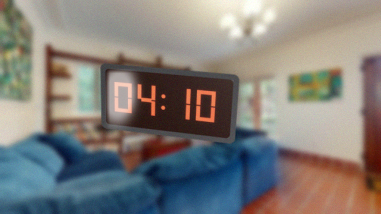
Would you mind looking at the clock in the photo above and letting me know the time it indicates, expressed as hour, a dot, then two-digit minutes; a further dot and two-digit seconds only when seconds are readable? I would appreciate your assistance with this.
4.10
